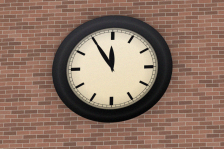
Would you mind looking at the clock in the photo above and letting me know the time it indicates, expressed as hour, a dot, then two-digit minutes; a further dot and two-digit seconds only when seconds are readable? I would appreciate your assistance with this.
11.55
